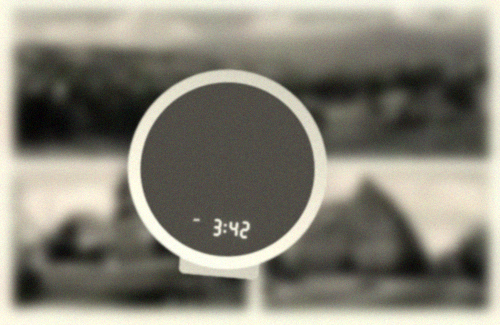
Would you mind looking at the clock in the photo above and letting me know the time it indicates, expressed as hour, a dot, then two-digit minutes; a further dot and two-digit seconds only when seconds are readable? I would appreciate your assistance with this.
3.42
